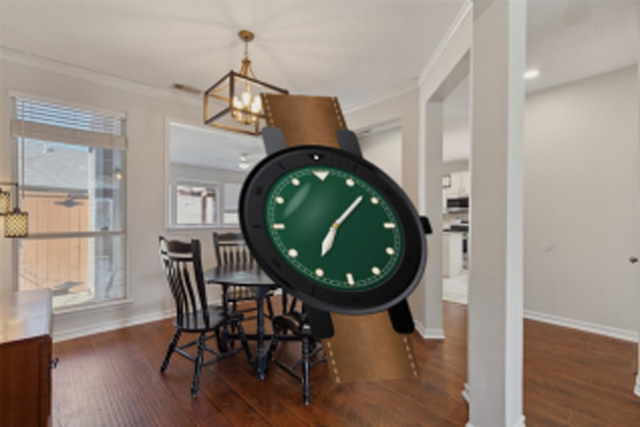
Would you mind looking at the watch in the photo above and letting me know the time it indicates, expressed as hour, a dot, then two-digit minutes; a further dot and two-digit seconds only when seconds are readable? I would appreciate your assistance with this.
7.08
